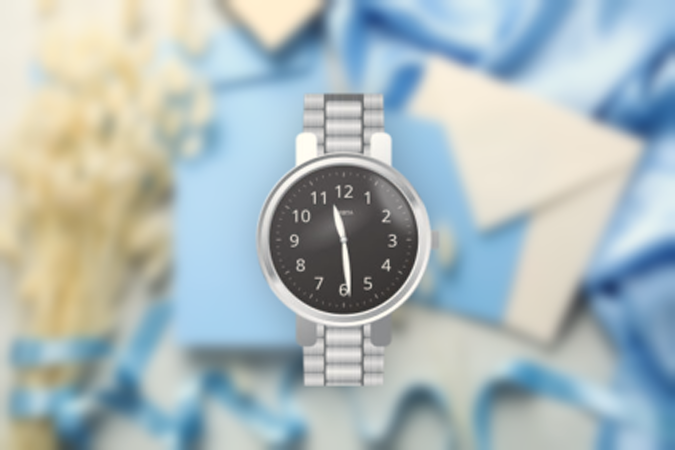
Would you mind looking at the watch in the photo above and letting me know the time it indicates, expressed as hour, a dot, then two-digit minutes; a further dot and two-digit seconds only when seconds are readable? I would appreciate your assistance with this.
11.29
